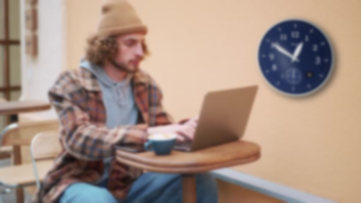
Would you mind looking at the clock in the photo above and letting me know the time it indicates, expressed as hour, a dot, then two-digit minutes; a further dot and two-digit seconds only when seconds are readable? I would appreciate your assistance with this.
12.50
